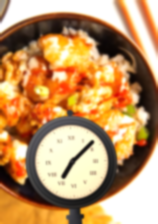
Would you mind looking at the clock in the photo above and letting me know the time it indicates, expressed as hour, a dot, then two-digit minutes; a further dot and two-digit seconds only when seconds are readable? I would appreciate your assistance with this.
7.08
